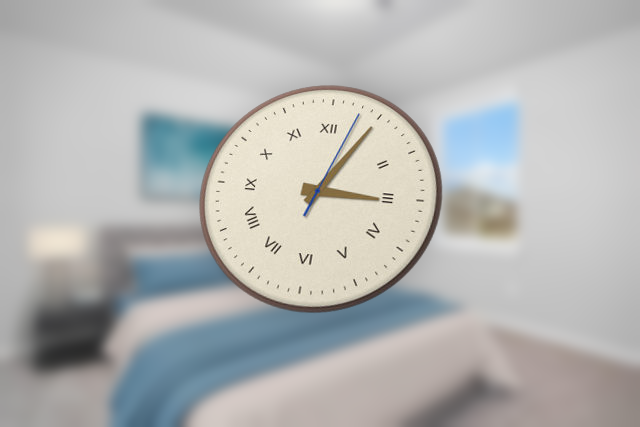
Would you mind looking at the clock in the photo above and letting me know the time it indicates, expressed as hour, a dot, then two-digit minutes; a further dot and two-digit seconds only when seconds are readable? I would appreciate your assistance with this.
3.05.03
